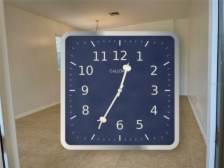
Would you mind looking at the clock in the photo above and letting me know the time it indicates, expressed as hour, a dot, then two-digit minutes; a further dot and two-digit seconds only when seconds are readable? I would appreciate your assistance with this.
12.35
